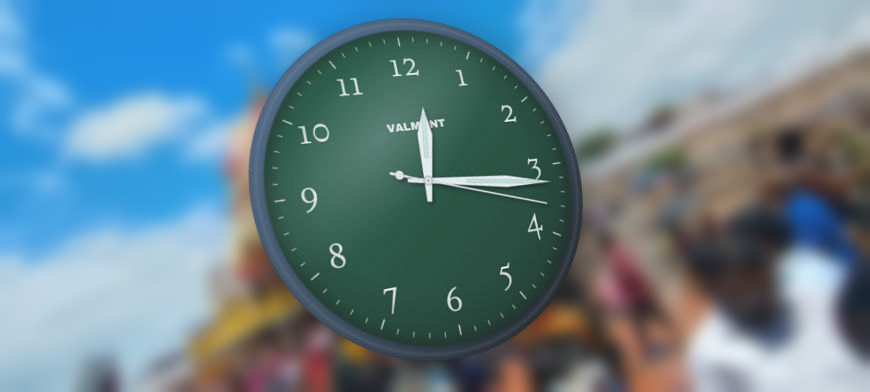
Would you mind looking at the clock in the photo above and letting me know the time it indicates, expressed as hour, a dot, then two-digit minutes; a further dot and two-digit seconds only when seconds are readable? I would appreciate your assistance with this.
12.16.18
